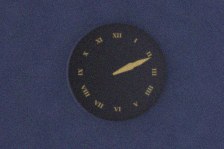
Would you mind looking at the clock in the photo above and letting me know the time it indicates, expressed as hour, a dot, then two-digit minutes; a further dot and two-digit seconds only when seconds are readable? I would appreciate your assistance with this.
2.11
